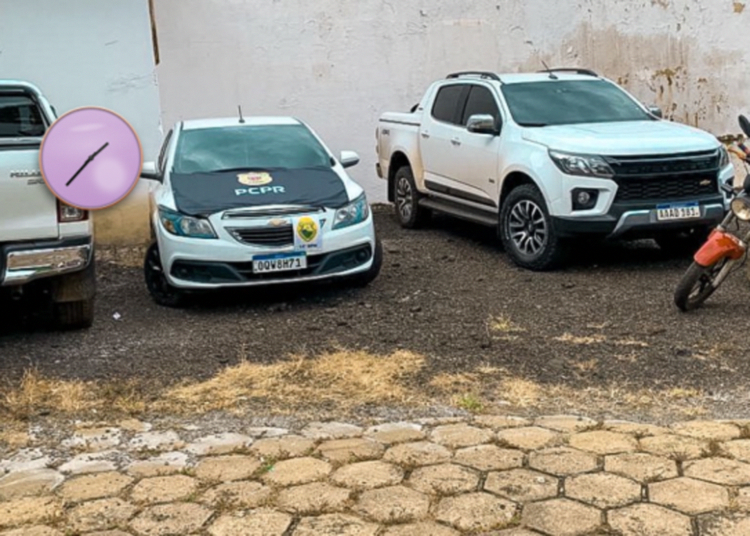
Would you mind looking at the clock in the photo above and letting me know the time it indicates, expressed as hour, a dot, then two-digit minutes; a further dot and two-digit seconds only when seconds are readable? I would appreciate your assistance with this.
1.37
